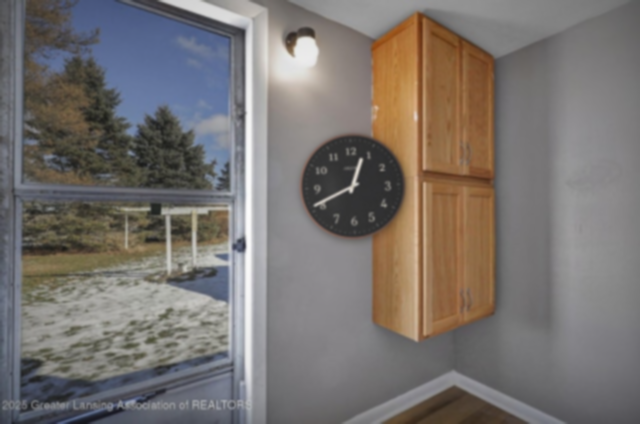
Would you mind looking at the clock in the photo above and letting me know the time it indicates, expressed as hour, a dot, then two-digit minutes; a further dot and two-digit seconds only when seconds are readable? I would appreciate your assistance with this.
12.41
